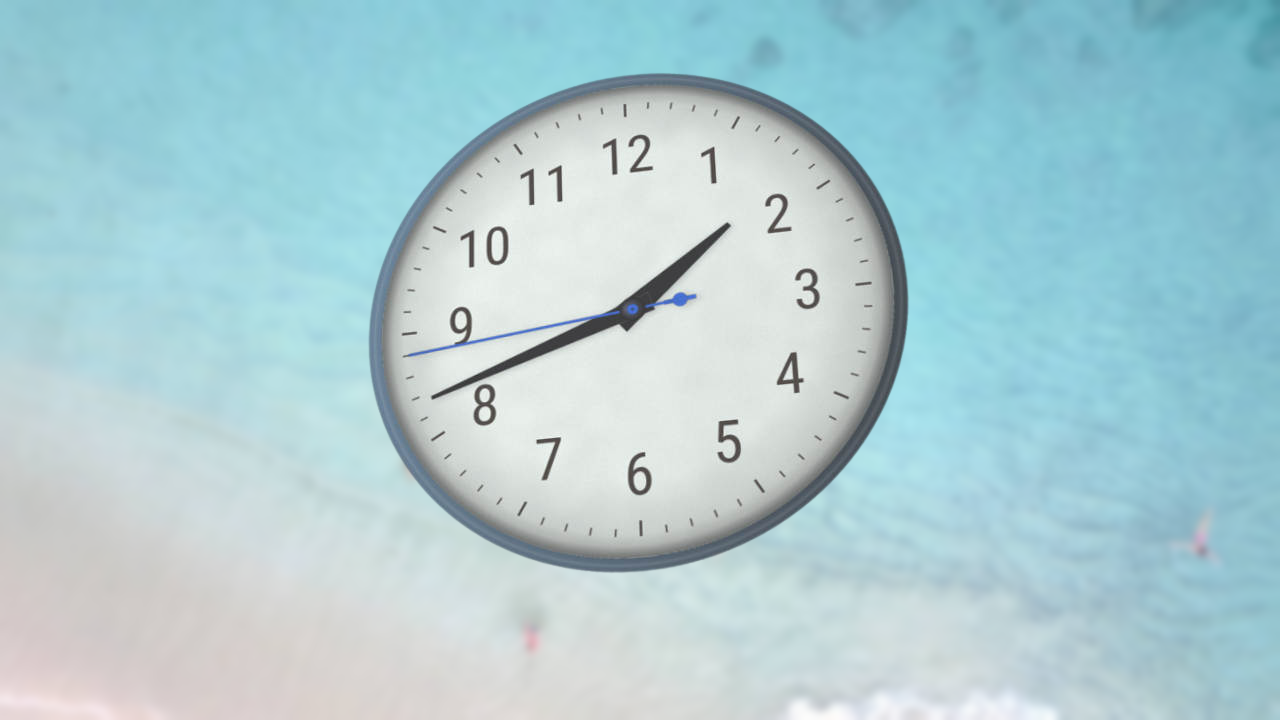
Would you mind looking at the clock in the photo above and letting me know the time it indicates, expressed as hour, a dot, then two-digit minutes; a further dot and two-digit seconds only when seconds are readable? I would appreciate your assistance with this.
1.41.44
